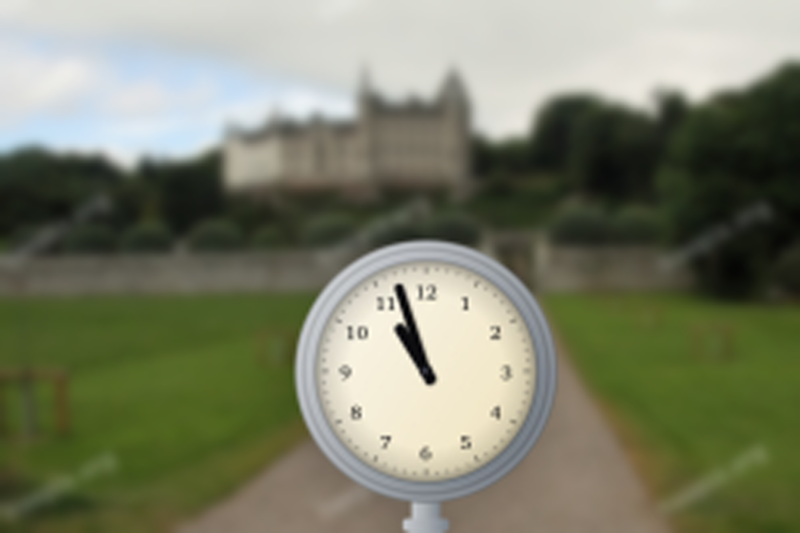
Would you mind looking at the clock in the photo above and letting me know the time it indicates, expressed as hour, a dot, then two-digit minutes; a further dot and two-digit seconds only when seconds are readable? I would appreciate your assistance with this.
10.57
